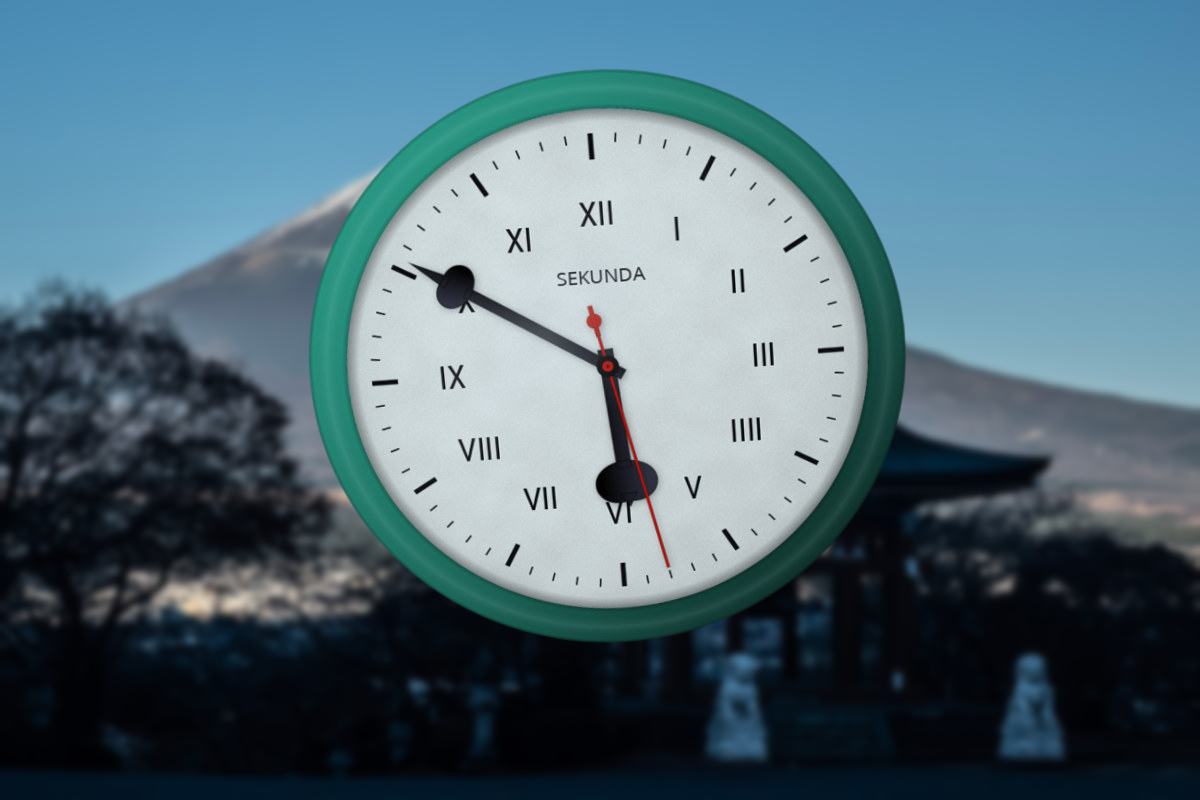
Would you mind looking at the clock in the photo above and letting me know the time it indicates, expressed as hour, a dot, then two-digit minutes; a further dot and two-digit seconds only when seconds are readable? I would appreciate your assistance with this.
5.50.28
